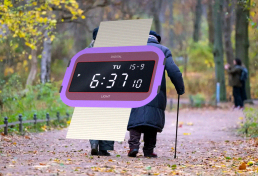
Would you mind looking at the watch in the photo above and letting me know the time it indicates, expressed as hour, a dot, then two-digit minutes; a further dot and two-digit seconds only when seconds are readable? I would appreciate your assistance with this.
6.37.10
